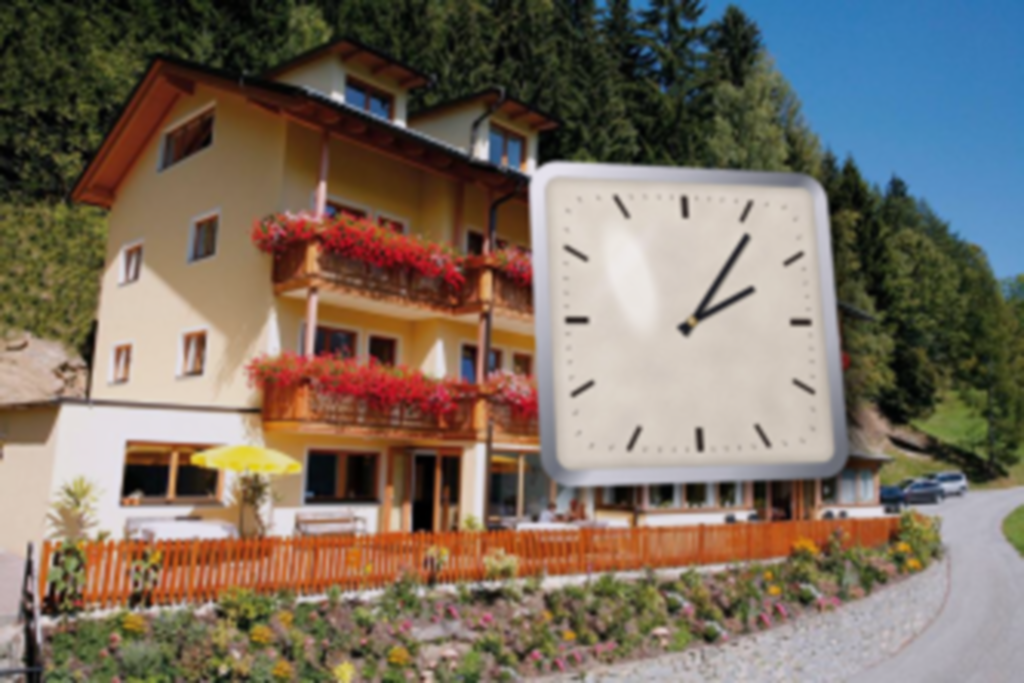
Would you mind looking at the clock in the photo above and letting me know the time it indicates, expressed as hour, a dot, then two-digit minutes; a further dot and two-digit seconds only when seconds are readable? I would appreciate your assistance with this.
2.06
